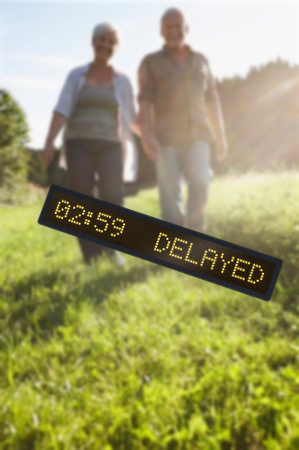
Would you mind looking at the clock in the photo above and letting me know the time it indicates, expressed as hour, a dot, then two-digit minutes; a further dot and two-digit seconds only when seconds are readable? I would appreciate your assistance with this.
2.59
